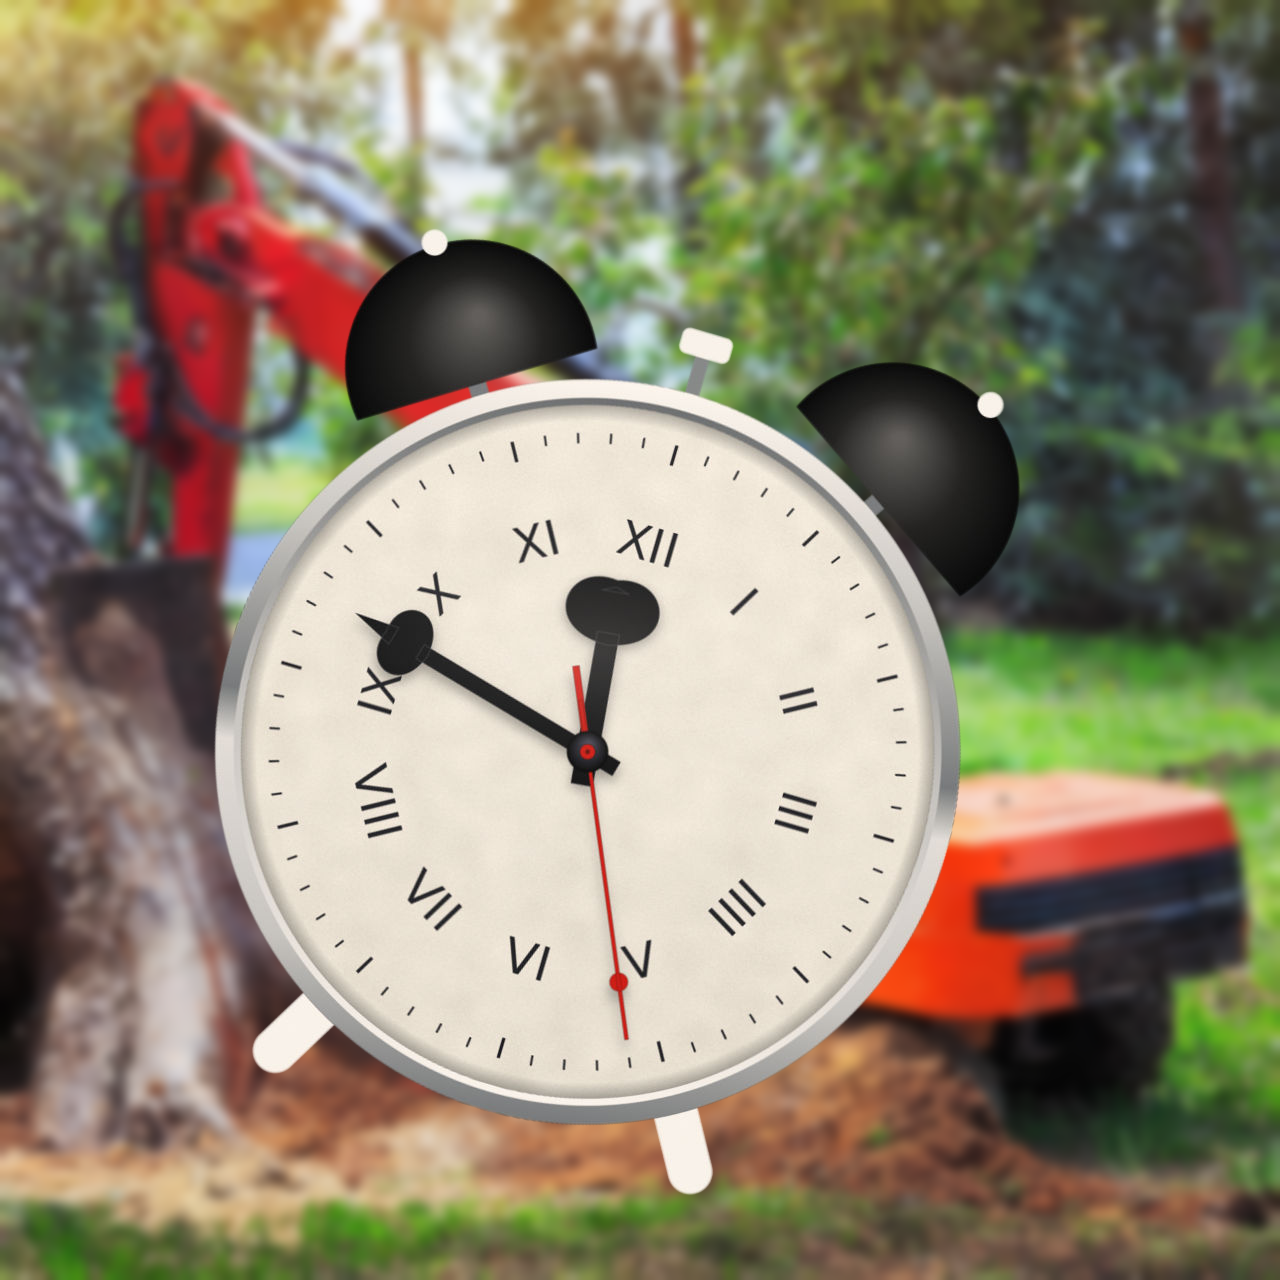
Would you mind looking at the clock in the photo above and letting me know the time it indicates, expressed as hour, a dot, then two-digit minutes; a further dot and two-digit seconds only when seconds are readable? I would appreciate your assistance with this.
11.47.26
